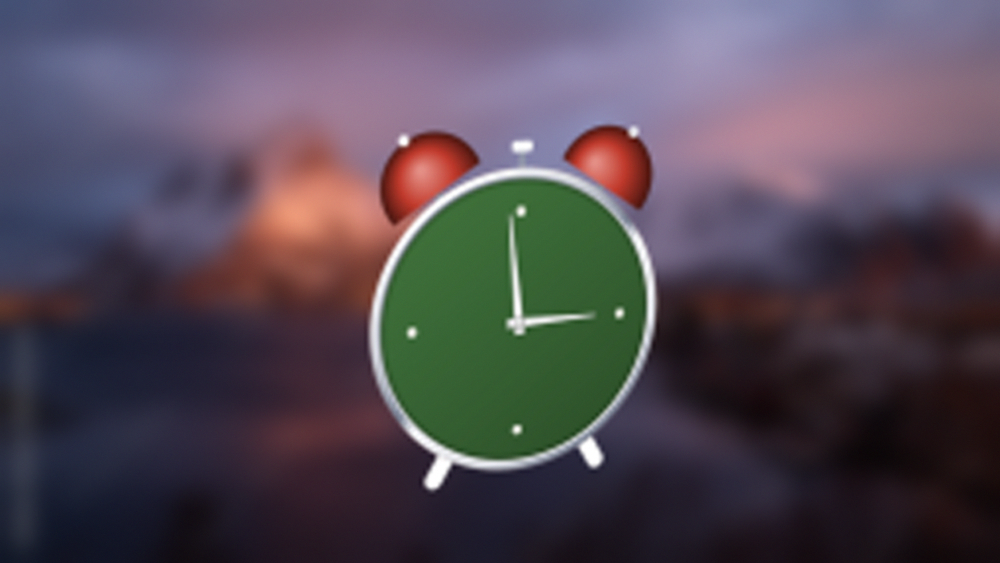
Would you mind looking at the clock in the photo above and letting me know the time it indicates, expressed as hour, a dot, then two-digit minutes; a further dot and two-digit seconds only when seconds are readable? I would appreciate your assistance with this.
2.59
